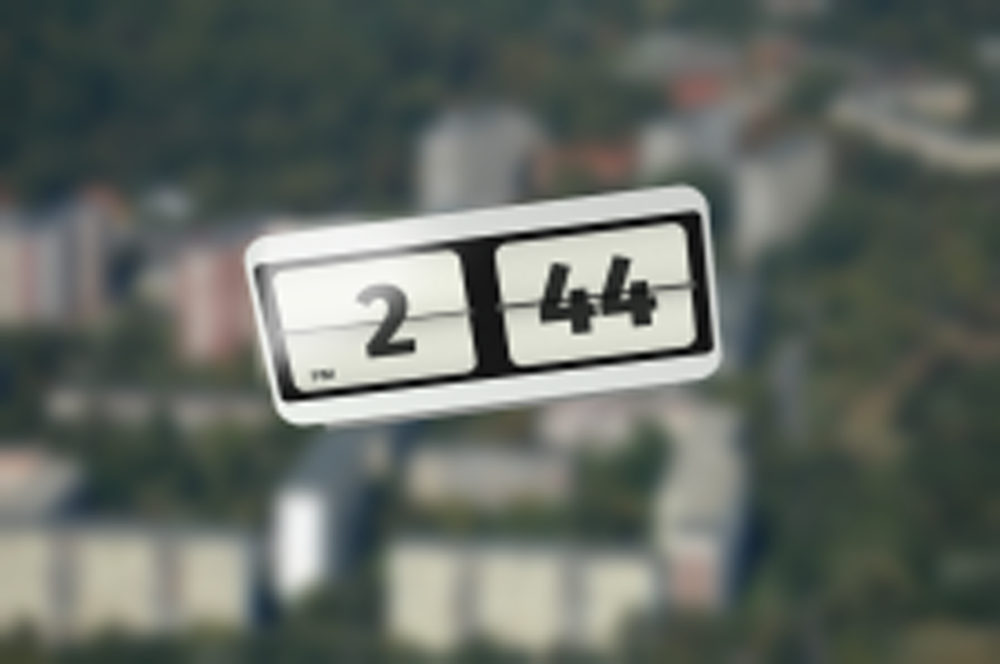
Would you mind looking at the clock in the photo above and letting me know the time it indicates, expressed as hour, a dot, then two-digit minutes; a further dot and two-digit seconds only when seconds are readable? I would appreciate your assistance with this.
2.44
